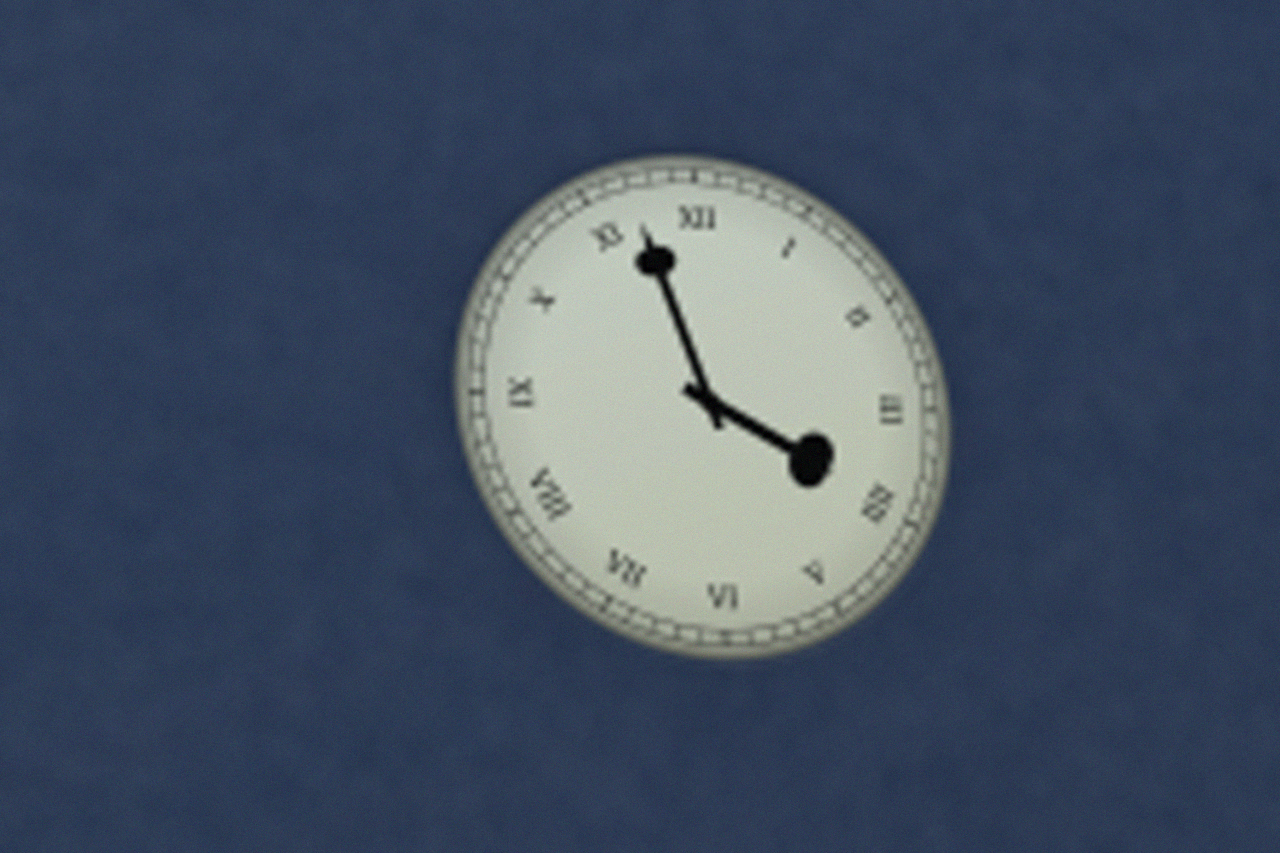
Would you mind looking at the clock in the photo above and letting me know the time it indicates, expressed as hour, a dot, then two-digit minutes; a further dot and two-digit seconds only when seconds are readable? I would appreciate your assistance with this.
3.57
